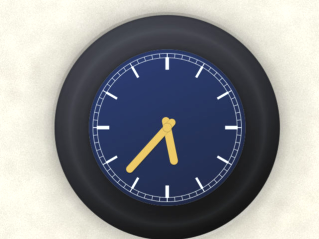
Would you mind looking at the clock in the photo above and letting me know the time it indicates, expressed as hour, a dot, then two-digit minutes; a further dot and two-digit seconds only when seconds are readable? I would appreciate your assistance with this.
5.37
